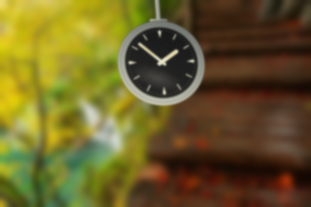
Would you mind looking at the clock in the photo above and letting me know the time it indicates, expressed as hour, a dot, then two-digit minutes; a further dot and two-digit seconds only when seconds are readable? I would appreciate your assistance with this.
1.52
